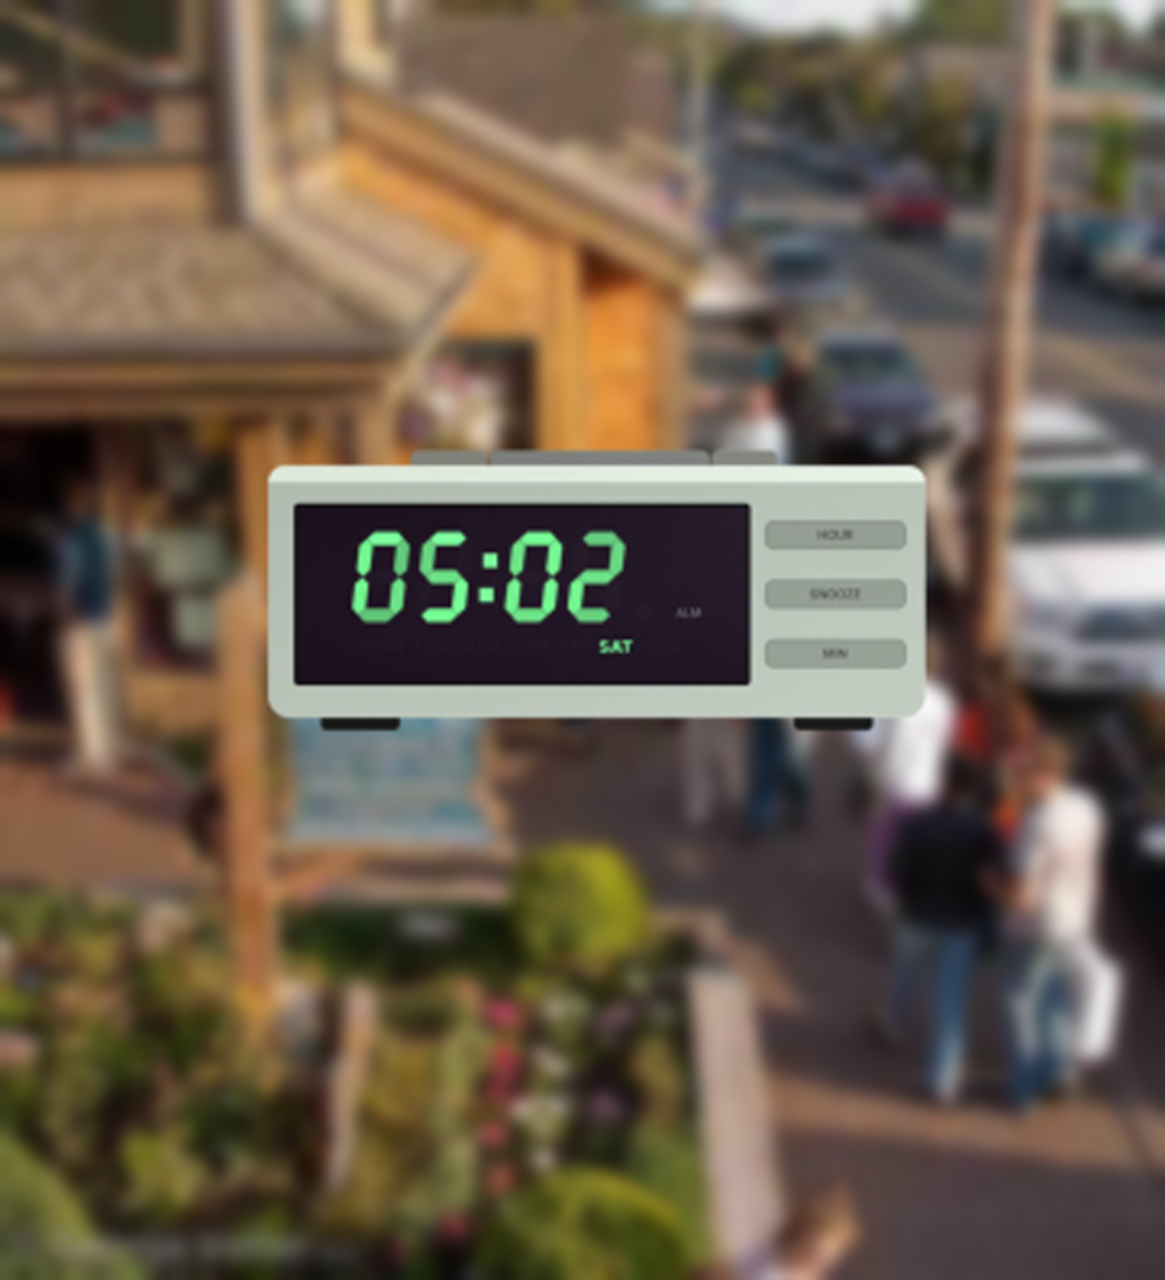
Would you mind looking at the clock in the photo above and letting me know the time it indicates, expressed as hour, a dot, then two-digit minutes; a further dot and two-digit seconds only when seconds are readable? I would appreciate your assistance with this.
5.02
